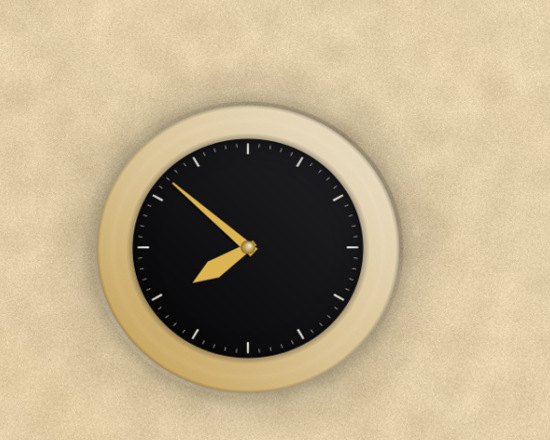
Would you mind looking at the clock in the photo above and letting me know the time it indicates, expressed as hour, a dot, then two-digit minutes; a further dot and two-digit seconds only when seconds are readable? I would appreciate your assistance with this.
7.52
